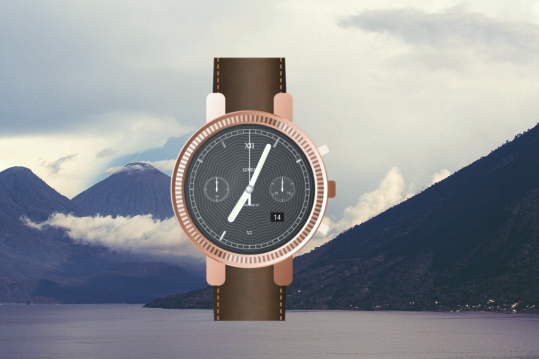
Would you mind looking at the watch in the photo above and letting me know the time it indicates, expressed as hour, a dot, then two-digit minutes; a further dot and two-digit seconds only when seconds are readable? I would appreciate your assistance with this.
7.04
